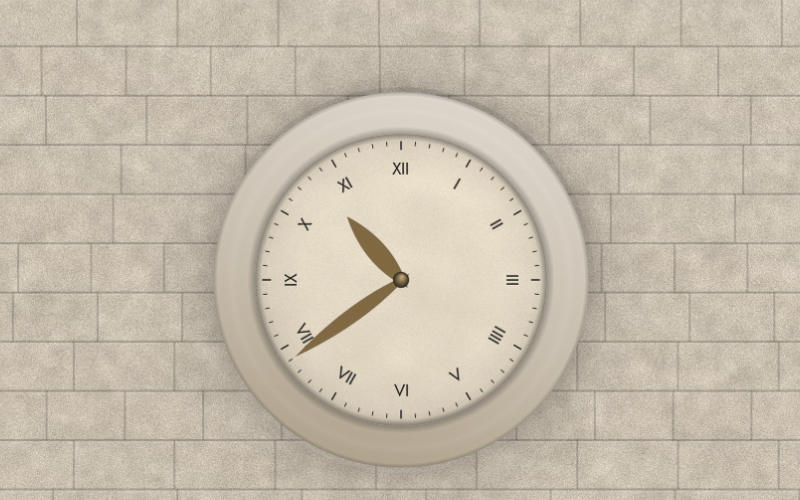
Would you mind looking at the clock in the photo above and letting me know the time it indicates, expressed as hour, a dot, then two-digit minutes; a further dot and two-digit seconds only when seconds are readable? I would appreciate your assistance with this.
10.39
